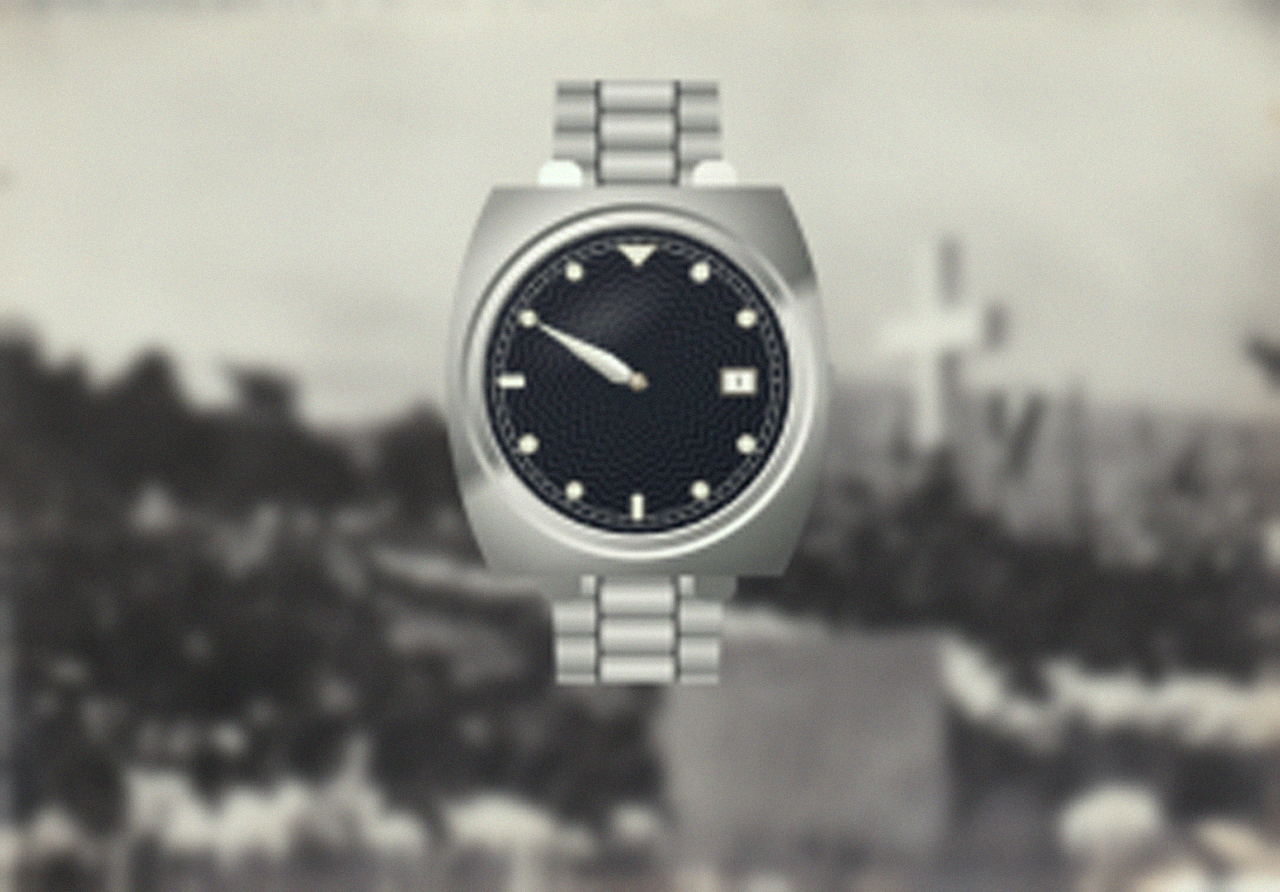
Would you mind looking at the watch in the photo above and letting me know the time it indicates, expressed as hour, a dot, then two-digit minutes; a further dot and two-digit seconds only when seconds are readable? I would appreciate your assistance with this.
9.50
